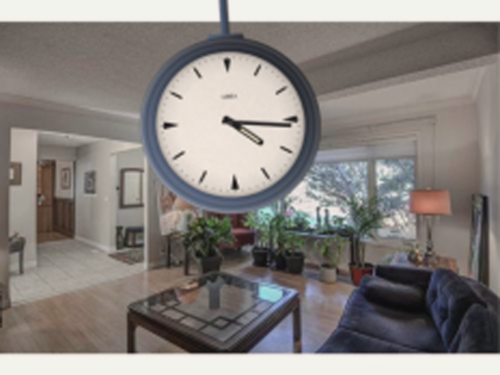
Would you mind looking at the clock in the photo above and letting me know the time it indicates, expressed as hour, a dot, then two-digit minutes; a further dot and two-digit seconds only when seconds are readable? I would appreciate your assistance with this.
4.16
